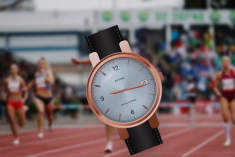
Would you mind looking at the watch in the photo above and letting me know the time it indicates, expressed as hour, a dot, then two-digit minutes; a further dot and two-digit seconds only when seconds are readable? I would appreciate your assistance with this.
9.16
